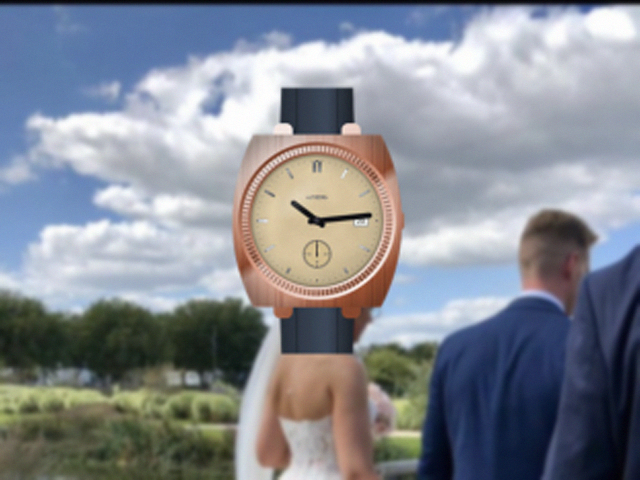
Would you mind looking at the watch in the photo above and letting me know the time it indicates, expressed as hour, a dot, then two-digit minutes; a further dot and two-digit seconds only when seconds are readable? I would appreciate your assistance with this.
10.14
